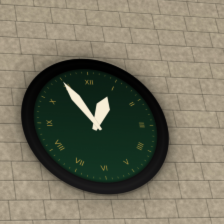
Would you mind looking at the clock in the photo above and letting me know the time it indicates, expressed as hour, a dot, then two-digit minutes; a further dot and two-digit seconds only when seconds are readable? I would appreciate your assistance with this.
12.55
